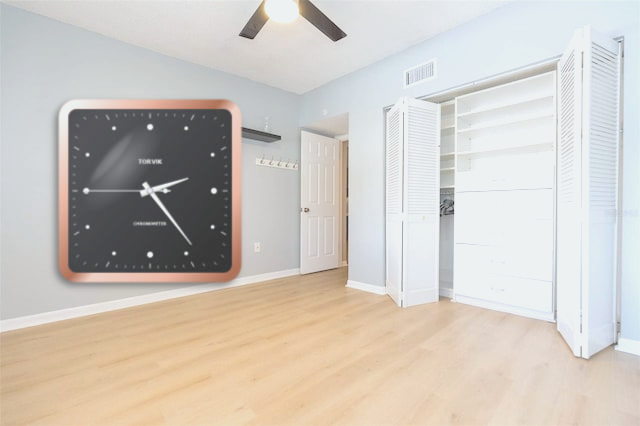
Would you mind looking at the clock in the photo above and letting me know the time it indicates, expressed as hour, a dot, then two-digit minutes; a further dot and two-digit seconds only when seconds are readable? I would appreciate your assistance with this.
2.23.45
